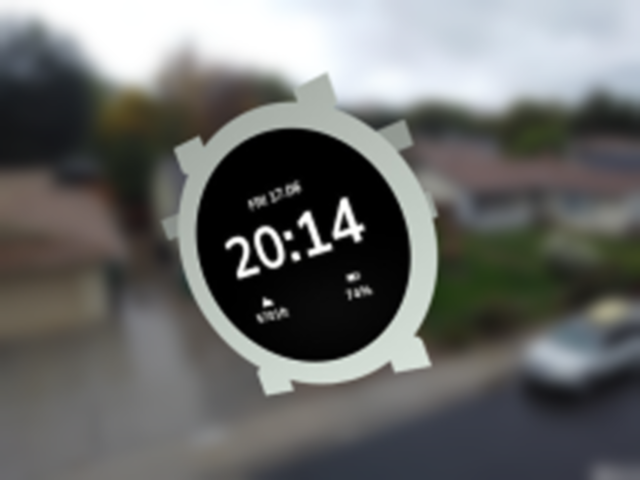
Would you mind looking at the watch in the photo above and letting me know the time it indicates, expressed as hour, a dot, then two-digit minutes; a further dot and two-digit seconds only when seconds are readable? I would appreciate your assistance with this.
20.14
